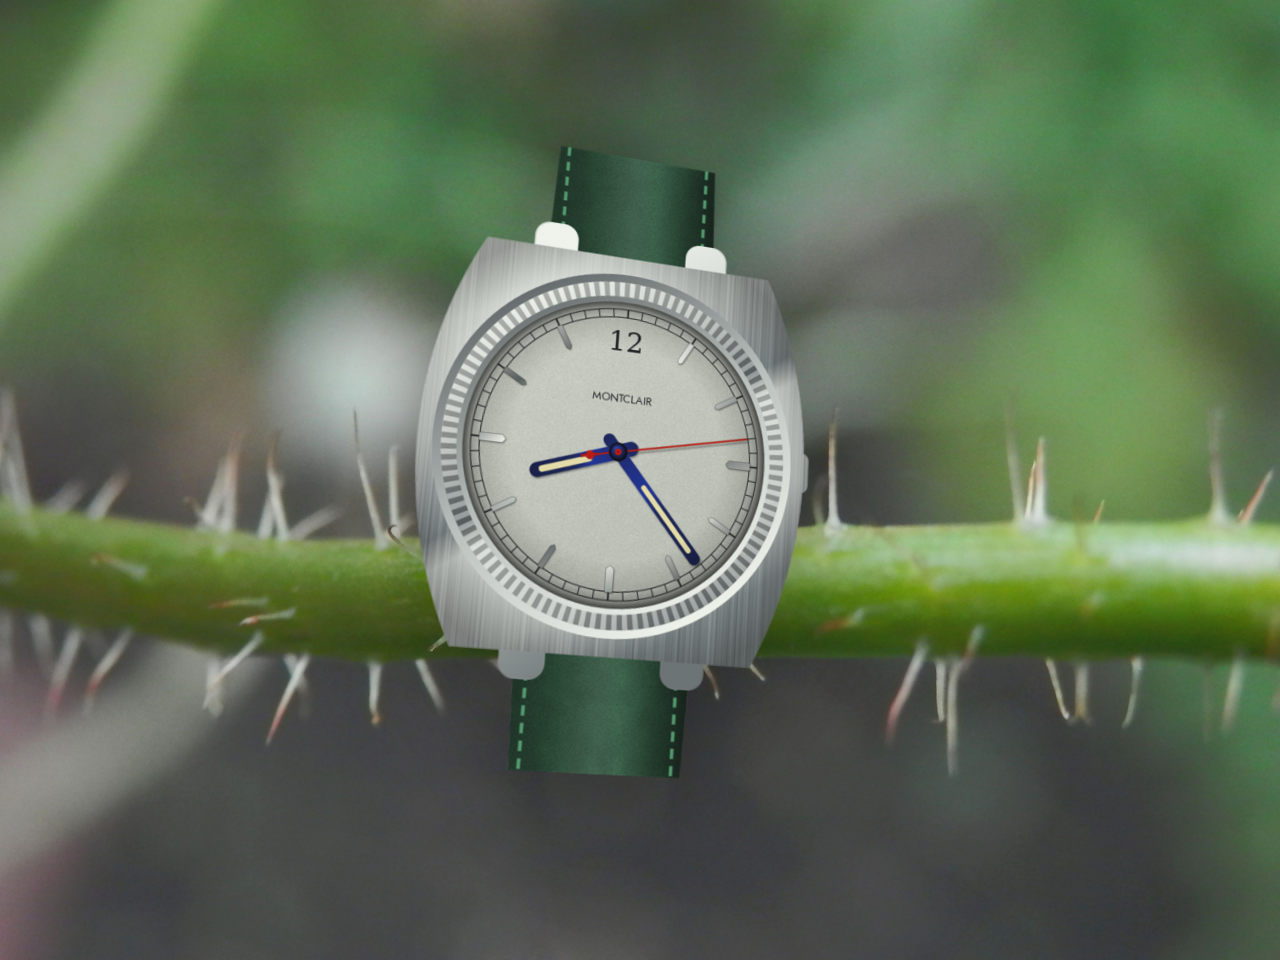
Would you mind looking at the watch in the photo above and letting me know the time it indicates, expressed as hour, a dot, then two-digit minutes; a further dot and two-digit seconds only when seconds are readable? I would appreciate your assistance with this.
8.23.13
